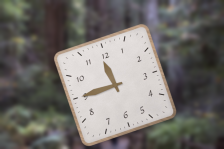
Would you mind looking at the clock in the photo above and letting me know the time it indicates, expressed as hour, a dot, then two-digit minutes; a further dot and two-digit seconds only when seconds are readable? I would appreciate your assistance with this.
11.45
